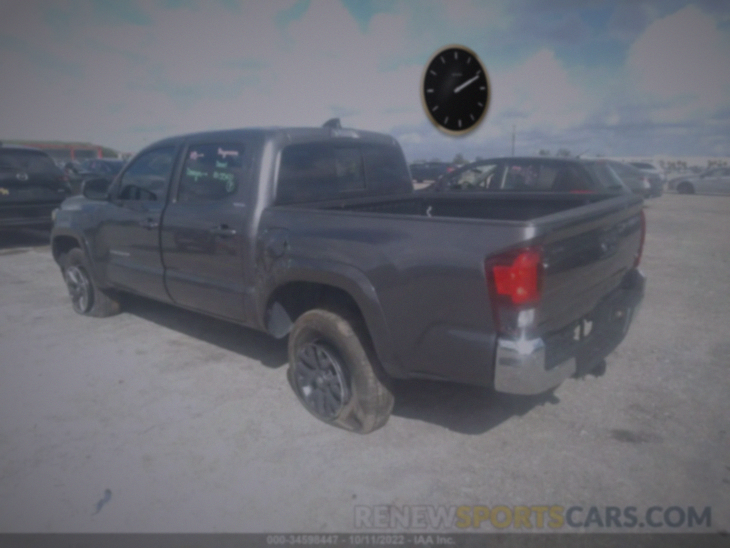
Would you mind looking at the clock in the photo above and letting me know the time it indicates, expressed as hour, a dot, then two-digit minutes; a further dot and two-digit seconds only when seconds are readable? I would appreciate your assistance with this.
2.11
